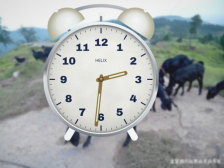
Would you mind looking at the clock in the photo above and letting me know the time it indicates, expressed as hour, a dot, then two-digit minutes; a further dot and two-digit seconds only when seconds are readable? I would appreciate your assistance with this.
2.31
